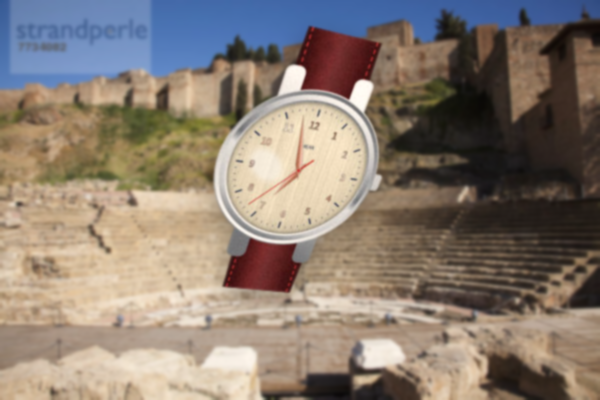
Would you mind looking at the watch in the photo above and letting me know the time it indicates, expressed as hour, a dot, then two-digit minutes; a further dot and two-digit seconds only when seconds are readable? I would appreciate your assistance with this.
6.57.37
